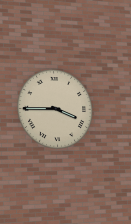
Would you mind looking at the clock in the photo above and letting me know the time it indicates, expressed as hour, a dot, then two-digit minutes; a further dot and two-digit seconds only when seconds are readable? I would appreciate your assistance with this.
3.45
